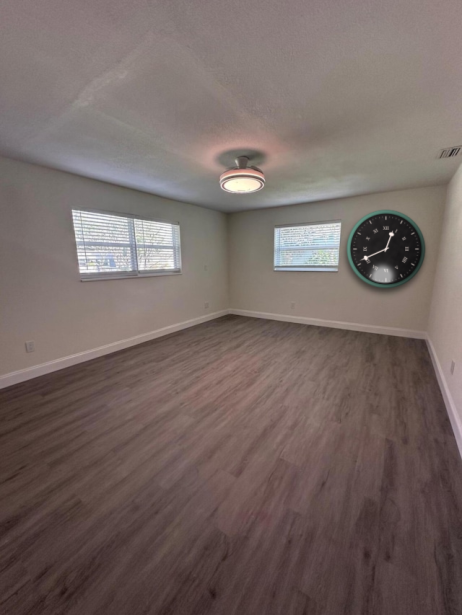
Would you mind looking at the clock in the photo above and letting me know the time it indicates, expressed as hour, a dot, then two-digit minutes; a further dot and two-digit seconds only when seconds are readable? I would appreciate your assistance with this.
12.41
